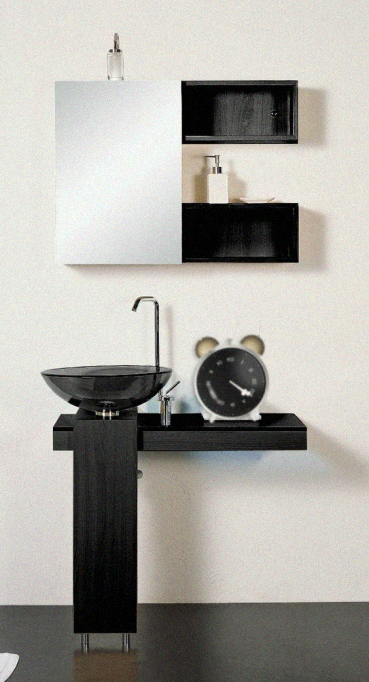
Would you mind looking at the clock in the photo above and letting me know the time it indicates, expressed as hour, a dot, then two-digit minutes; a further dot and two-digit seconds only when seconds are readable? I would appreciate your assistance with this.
4.21
